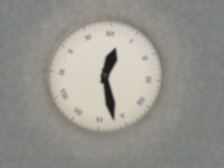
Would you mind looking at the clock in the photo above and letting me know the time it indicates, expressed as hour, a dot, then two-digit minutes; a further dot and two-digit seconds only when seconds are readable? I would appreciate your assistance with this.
12.27
